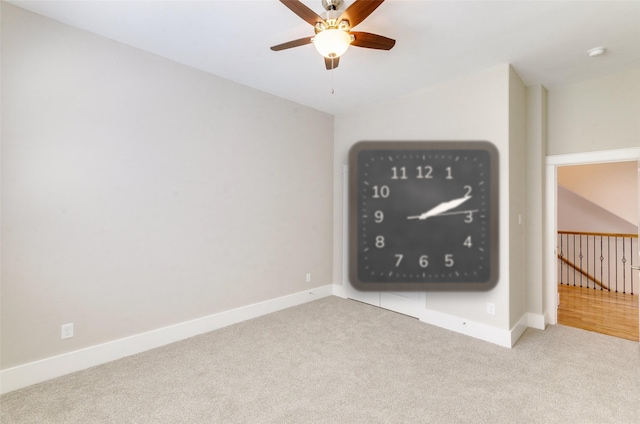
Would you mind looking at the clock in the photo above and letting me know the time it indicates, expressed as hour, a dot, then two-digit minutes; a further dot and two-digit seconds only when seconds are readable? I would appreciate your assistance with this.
2.11.14
